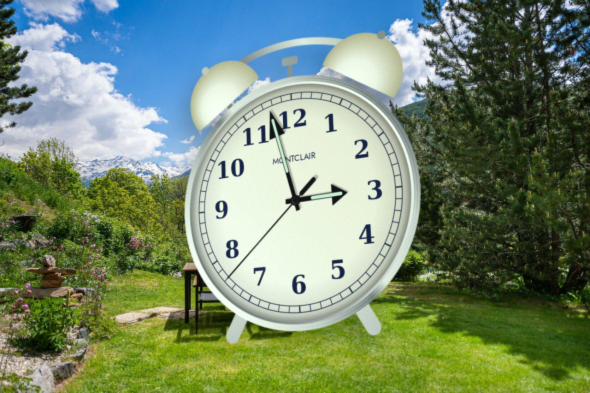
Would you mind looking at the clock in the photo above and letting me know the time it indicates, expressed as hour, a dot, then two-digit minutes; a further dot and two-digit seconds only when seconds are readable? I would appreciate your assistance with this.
2.57.38
